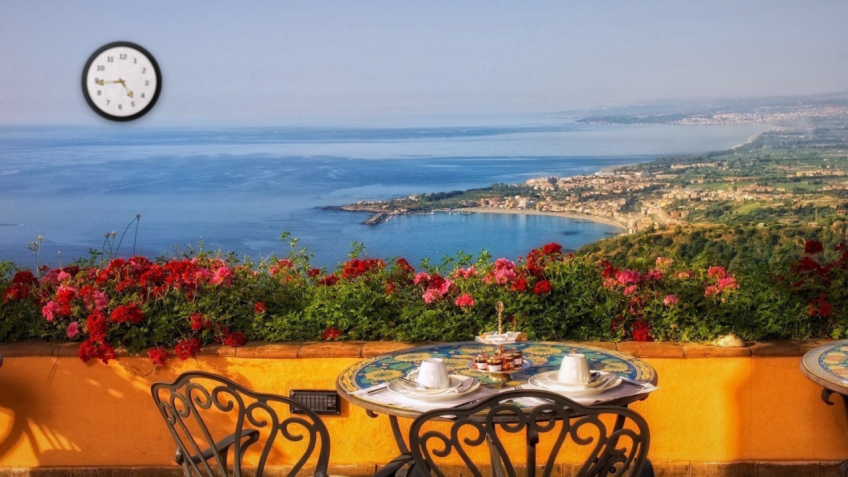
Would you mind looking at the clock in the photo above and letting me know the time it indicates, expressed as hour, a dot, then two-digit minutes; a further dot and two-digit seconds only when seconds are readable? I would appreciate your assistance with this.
4.44
